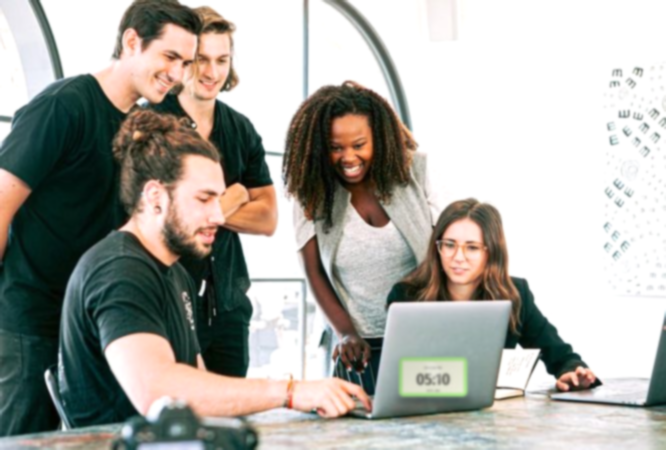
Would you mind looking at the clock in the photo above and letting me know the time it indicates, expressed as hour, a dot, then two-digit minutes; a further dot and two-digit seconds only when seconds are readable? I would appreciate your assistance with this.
5.10
